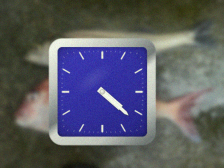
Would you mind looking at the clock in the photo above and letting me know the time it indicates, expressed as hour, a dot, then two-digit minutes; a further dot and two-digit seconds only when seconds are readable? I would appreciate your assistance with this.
4.22
